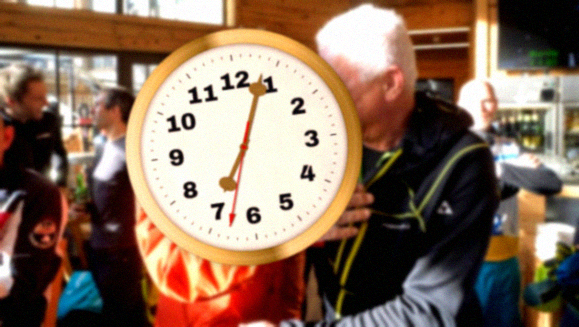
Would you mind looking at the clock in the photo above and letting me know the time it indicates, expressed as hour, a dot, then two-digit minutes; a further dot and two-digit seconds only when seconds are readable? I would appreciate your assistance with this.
7.03.33
